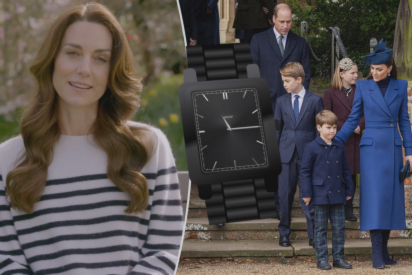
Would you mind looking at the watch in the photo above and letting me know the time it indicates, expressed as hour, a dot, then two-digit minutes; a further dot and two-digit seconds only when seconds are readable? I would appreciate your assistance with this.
11.15
